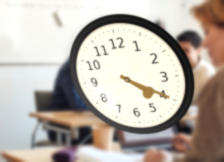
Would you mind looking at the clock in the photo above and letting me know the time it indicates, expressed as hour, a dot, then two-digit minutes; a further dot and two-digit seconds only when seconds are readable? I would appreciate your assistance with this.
4.20
